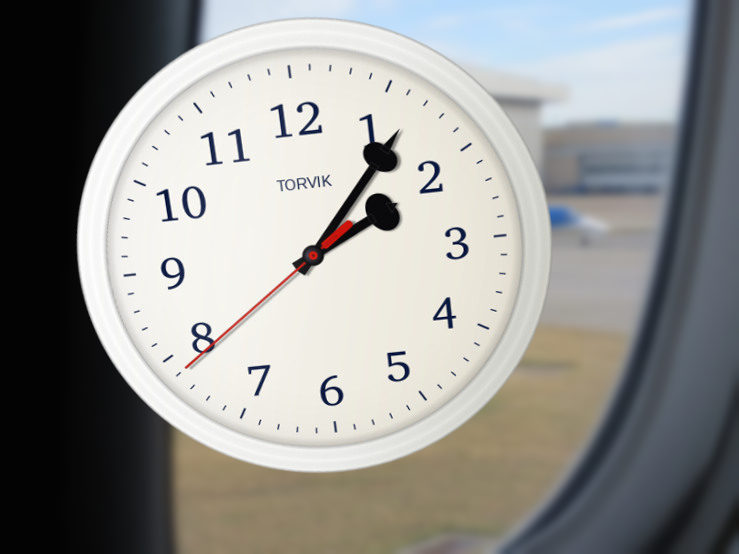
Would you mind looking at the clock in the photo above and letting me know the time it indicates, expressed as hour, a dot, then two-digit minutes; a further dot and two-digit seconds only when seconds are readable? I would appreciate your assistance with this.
2.06.39
